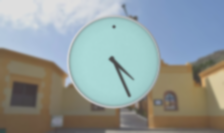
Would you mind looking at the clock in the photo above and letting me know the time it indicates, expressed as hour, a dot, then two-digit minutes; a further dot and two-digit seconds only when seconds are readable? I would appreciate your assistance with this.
4.26
